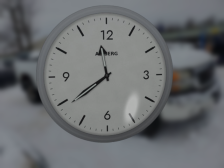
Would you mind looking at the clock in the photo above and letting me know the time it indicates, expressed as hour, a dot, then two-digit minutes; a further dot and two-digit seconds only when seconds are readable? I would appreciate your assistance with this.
11.39
